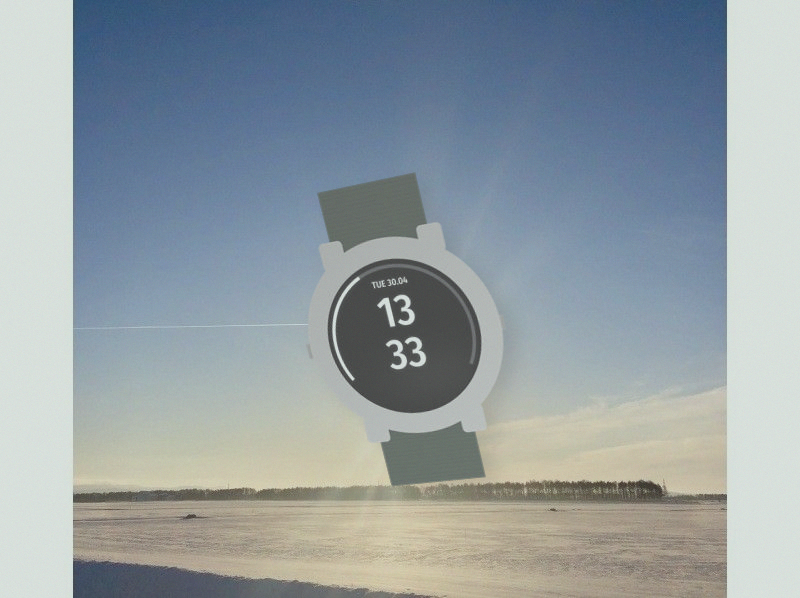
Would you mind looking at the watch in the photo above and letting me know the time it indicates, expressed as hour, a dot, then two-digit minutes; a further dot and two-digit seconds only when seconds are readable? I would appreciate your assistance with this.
13.33
